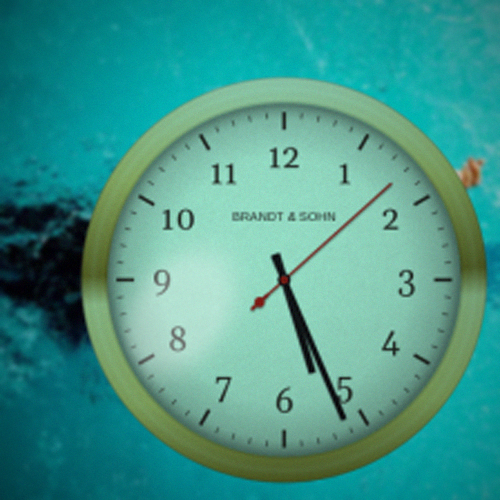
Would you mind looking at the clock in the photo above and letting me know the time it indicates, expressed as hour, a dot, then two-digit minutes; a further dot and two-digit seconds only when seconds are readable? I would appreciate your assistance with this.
5.26.08
